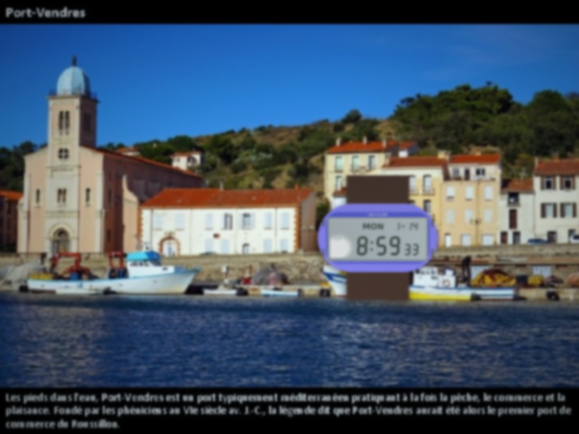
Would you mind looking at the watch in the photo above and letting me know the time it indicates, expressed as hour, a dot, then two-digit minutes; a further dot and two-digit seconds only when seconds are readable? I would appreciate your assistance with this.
8.59
